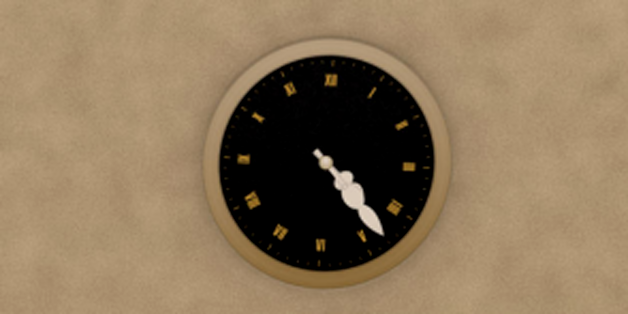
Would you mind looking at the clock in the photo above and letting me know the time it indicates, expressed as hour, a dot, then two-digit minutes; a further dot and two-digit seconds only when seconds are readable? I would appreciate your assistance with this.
4.23
